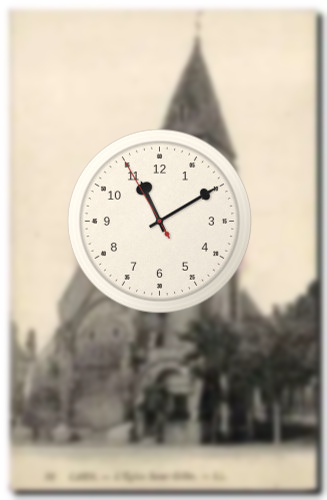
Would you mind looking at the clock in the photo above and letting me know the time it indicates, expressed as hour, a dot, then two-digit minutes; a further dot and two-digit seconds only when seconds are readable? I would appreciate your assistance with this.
11.09.55
